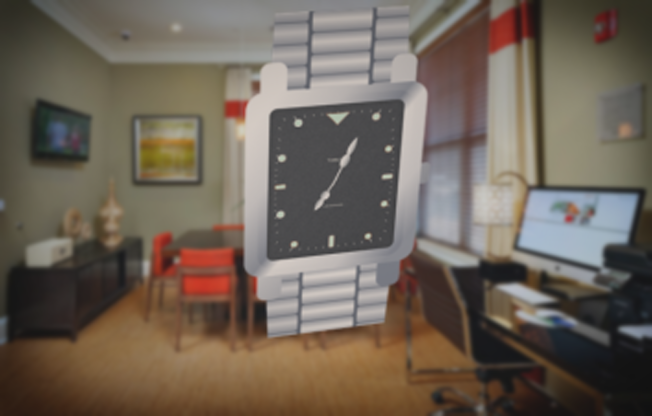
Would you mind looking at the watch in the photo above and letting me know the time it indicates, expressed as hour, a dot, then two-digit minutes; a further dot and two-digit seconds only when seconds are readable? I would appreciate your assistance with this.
7.04
